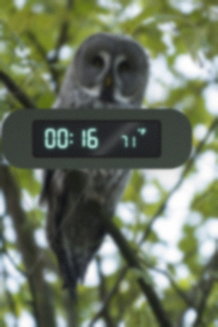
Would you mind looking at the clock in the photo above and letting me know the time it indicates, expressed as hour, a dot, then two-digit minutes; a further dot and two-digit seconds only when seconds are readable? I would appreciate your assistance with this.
0.16
